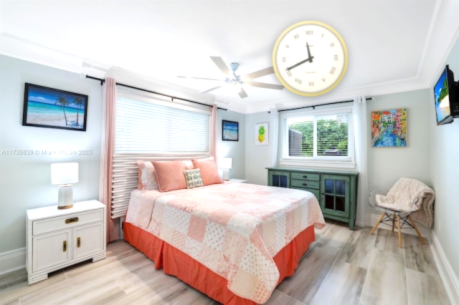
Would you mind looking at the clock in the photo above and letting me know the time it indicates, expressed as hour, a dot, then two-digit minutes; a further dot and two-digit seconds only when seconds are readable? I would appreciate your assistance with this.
11.41
